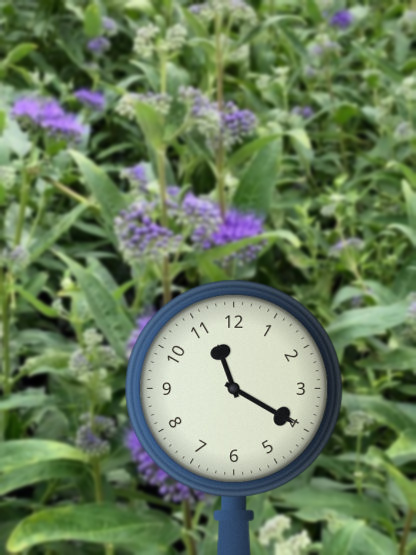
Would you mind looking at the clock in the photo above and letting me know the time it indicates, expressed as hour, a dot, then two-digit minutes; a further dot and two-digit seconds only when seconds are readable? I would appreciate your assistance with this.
11.20
